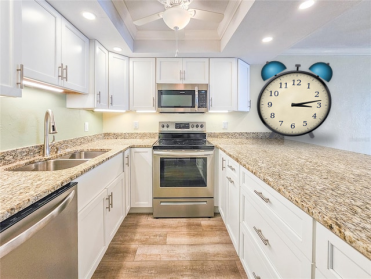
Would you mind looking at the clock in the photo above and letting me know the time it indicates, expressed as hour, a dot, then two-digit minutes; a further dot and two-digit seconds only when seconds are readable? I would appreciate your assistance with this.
3.13
